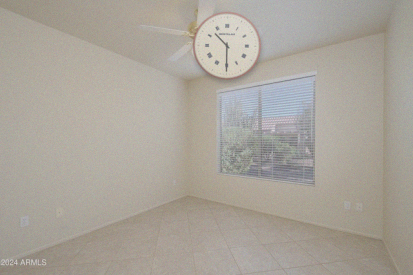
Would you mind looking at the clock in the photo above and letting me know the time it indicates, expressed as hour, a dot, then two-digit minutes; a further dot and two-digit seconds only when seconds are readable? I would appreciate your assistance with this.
10.30
